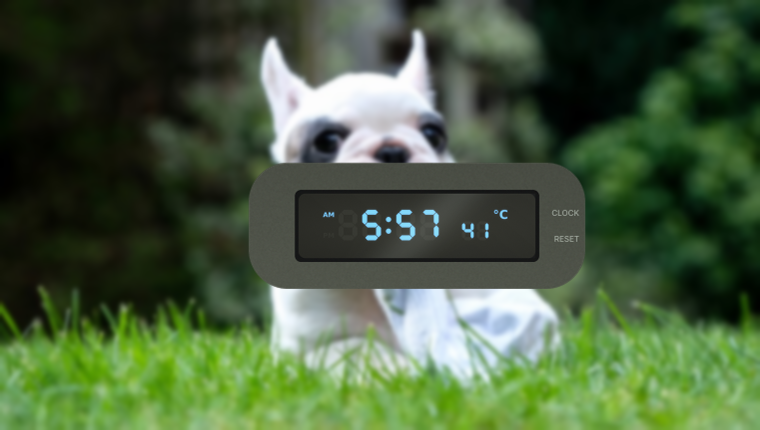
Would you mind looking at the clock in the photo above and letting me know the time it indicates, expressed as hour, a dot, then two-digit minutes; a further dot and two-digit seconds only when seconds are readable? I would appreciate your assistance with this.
5.57
